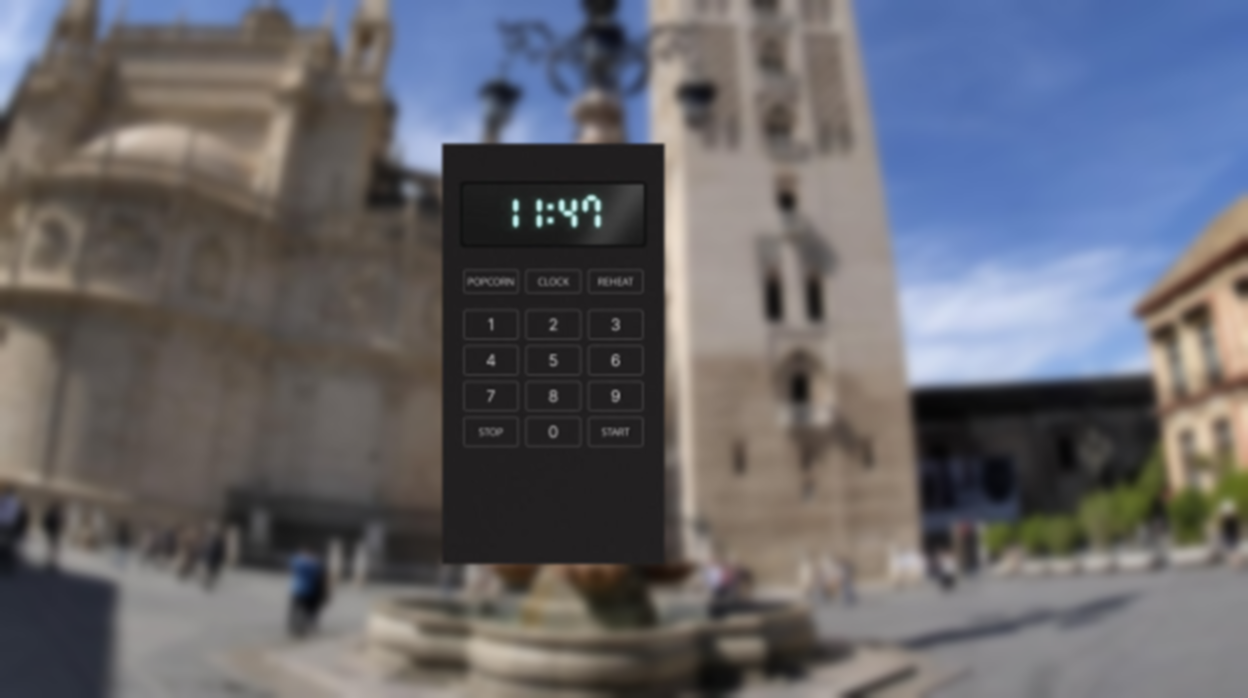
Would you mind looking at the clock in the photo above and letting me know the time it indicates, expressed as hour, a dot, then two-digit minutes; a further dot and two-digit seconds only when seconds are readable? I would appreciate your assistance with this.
11.47
